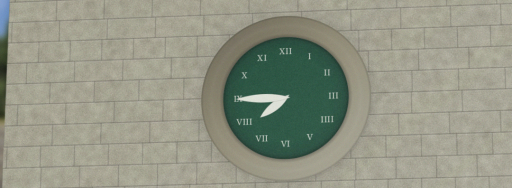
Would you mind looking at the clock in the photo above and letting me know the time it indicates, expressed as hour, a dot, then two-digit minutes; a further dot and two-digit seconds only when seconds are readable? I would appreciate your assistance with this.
7.45
